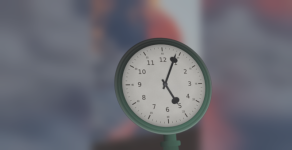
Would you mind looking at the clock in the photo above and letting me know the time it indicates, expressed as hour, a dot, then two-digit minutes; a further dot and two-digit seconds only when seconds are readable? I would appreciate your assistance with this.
5.04
